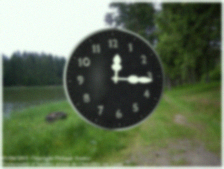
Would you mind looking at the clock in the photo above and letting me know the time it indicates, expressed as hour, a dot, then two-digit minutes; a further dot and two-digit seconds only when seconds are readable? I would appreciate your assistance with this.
12.16
